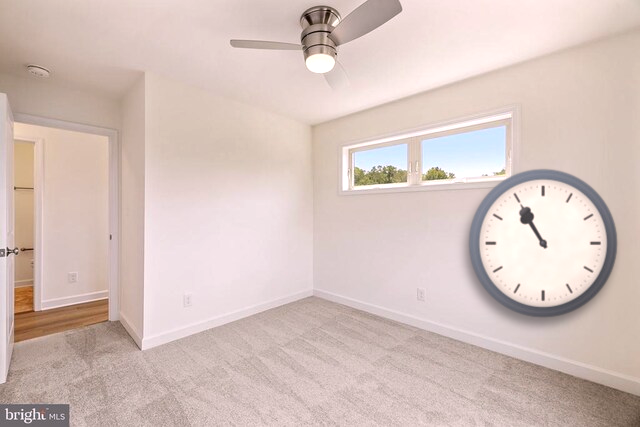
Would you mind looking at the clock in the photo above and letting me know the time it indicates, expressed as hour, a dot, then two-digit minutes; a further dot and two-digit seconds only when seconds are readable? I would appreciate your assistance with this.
10.55
